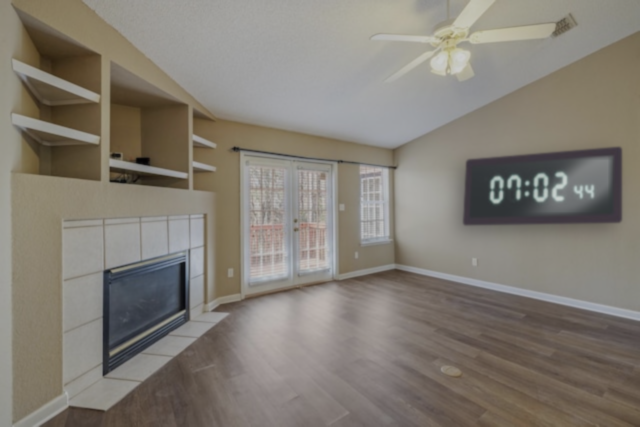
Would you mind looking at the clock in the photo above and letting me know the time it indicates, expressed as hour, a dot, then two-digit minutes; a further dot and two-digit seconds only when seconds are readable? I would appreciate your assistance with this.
7.02.44
